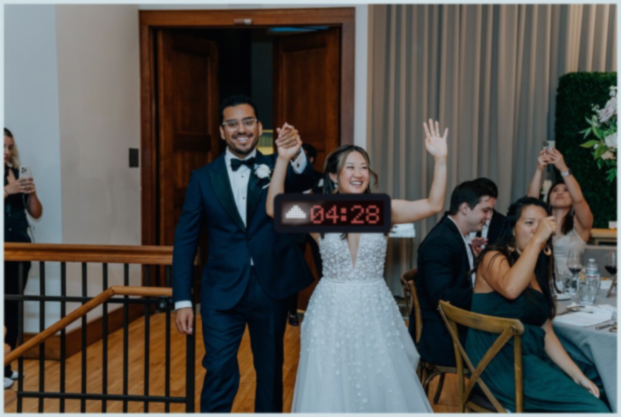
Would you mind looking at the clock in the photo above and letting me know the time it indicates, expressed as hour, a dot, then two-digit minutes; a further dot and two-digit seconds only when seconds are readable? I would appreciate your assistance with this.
4.28
